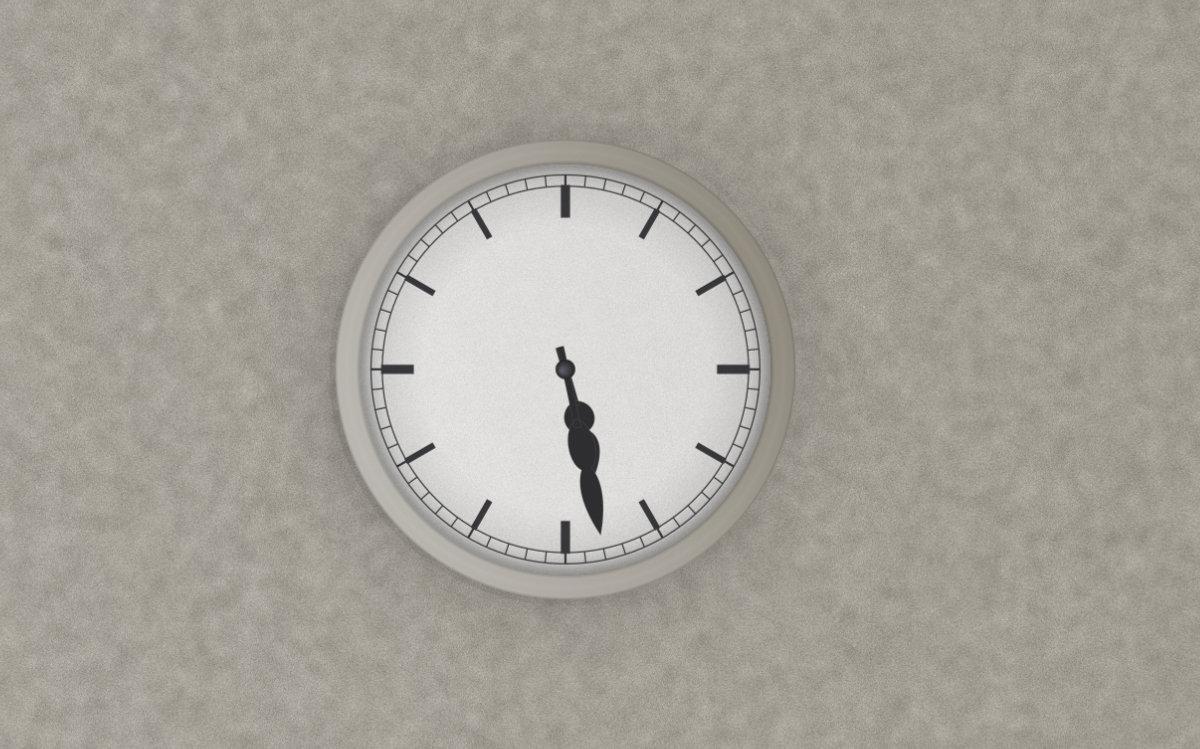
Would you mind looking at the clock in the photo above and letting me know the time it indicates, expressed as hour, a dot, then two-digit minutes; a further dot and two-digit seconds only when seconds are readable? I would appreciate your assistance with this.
5.28
